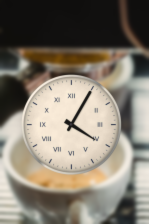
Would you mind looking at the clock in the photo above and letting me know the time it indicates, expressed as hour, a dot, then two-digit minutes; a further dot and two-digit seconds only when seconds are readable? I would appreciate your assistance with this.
4.05
